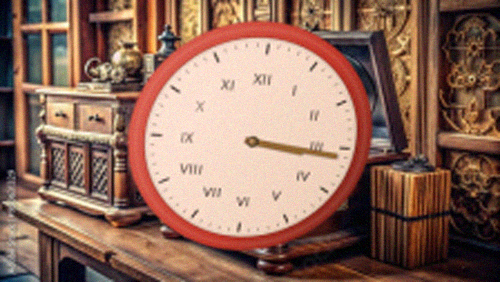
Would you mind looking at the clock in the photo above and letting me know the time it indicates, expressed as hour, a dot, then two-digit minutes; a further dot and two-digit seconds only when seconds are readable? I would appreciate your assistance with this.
3.16
